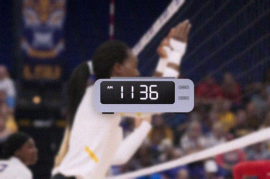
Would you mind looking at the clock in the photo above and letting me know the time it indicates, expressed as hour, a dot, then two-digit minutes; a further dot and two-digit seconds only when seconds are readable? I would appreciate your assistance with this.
11.36
